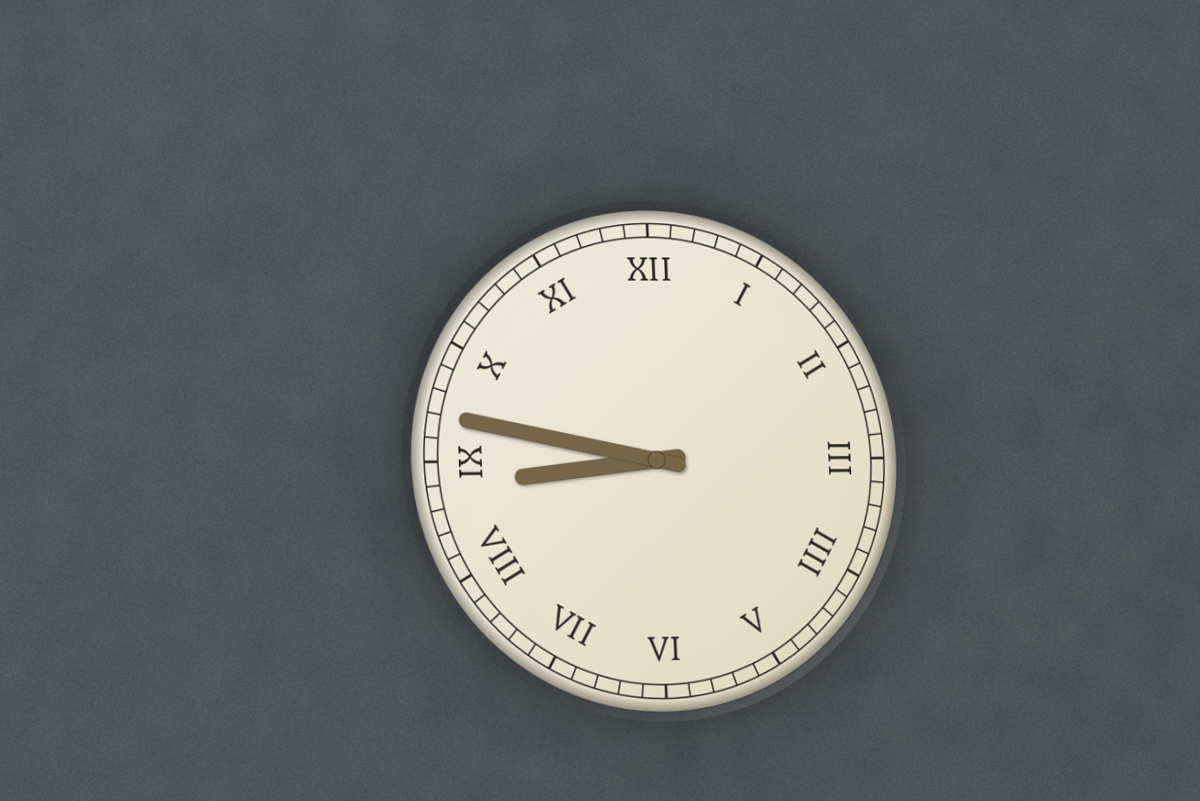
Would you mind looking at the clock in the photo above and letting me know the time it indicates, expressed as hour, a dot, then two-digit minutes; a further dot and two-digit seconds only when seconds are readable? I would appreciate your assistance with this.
8.47
